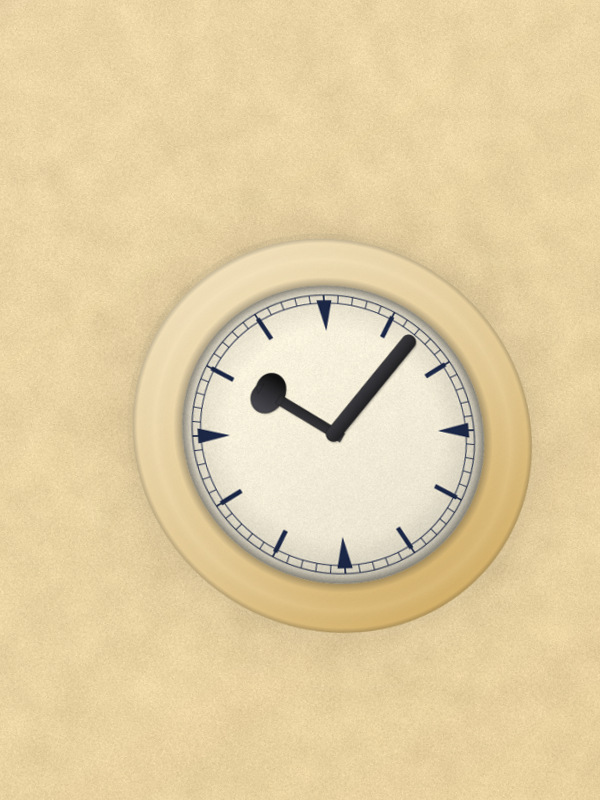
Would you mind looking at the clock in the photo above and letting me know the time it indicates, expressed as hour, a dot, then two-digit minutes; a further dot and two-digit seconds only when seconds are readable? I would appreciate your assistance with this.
10.07
